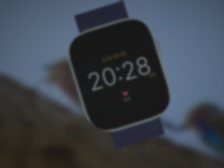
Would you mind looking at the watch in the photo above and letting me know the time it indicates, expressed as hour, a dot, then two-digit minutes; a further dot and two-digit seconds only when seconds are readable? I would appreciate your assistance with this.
20.28
